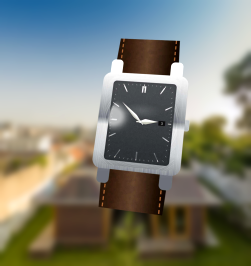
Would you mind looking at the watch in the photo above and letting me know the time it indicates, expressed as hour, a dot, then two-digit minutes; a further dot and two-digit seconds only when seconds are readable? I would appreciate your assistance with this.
2.52
